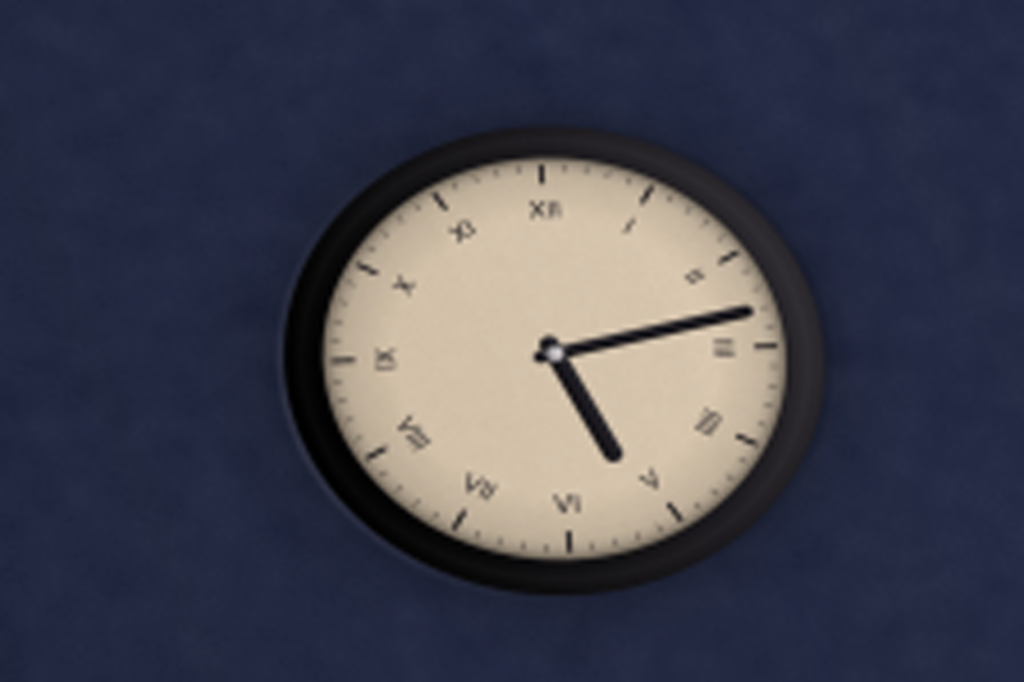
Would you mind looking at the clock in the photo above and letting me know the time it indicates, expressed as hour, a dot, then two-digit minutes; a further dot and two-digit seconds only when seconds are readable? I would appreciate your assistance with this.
5.13
